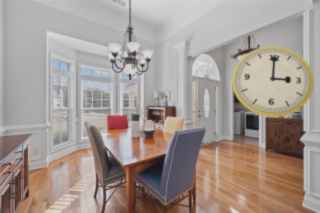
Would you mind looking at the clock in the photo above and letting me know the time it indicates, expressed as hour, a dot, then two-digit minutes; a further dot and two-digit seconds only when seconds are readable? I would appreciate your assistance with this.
3.00
